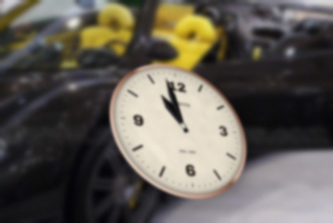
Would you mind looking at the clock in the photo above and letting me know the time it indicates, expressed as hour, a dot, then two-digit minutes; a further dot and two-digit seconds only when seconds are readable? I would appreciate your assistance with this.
10.58
